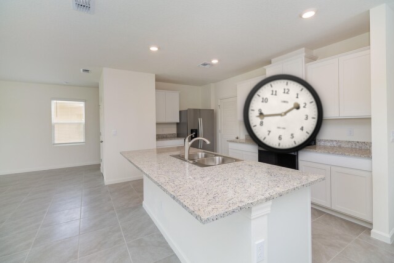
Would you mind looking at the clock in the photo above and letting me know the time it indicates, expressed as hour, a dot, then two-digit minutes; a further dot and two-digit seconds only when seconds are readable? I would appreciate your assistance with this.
1.43
